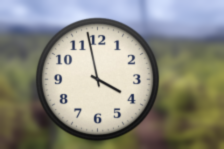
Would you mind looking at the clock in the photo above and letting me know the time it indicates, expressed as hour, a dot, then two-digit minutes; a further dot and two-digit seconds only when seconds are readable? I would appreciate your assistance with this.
3.58
